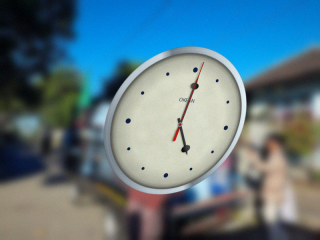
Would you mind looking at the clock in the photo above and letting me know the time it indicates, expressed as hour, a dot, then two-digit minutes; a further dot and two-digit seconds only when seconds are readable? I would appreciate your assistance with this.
5.01.01
